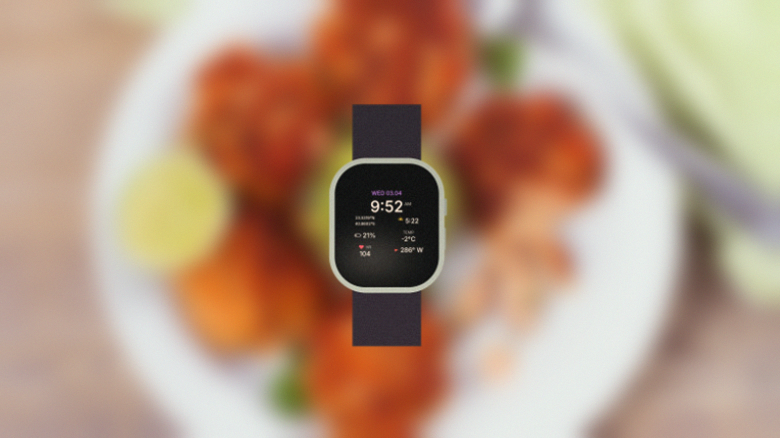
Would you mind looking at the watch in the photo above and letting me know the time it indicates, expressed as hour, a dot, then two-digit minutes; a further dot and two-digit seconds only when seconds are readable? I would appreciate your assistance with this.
9.52
